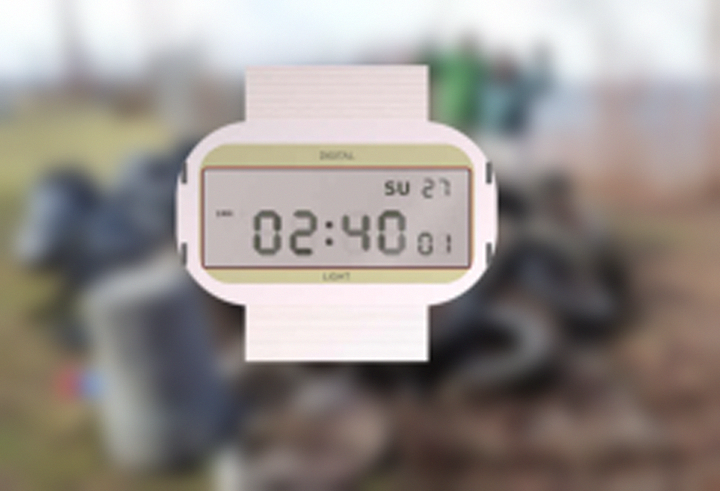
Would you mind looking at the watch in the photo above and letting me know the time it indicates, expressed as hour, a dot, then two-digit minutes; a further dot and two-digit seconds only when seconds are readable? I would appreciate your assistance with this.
2.40.01
